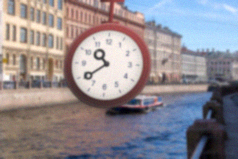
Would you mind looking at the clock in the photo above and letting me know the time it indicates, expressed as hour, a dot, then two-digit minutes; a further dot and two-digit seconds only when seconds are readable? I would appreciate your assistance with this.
10.39
